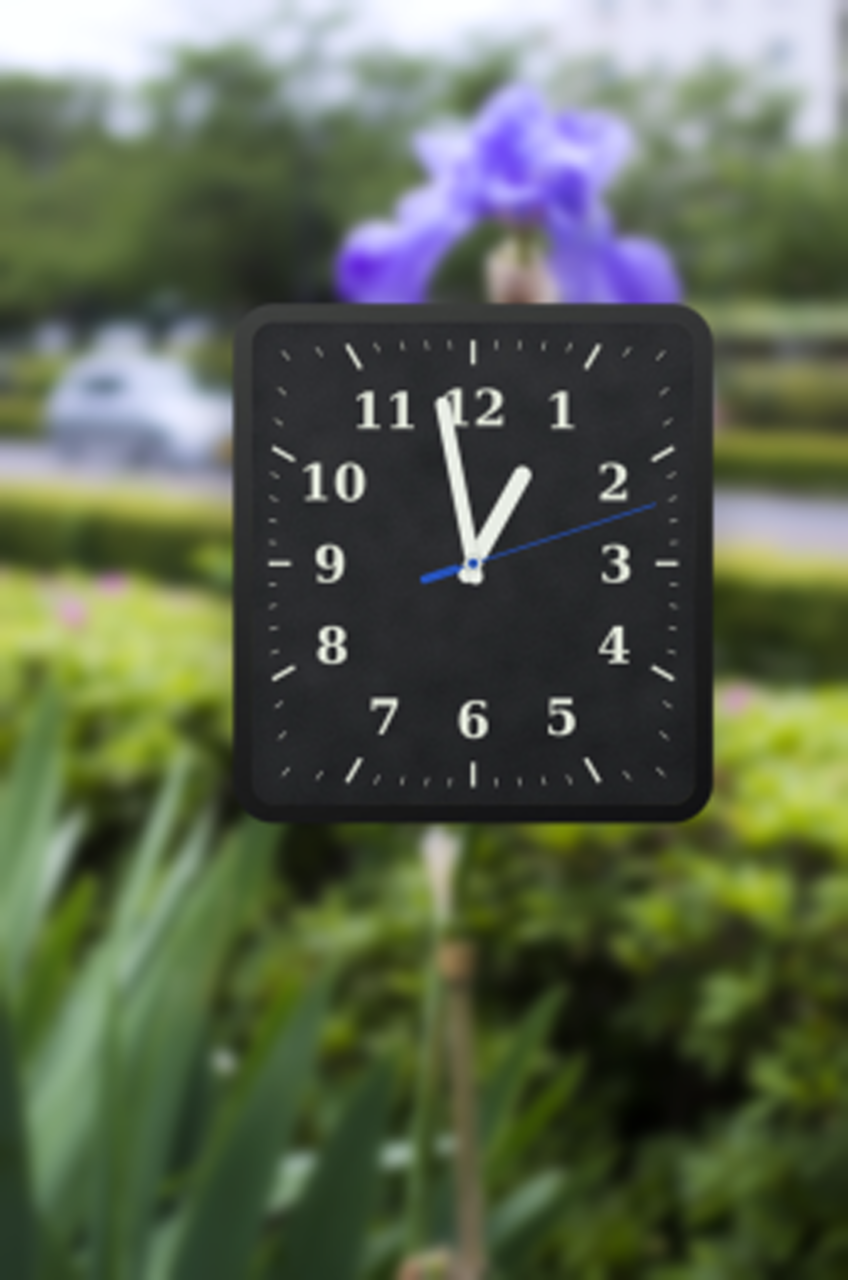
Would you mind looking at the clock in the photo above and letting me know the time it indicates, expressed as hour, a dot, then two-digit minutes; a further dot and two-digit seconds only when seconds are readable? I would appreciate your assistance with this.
12.58.12
